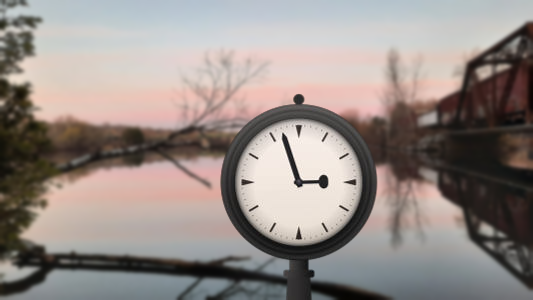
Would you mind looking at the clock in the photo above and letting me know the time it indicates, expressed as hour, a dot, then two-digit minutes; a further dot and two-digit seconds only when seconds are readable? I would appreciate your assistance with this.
2.57
